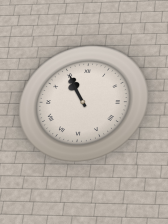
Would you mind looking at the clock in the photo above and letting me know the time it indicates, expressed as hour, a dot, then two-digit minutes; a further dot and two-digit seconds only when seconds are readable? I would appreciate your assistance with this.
10.55
